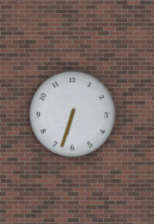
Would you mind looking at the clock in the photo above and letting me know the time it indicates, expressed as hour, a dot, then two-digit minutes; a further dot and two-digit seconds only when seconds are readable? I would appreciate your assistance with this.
6.33
